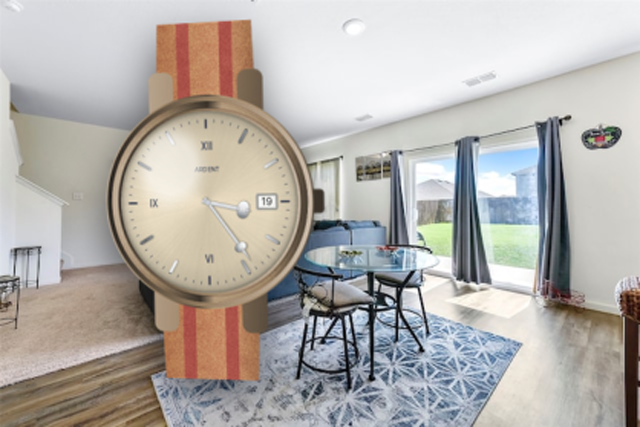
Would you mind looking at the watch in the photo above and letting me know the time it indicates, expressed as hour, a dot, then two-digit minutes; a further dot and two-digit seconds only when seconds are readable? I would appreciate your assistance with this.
3.24
